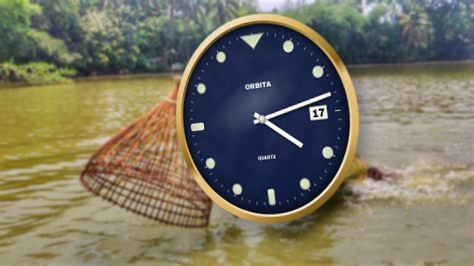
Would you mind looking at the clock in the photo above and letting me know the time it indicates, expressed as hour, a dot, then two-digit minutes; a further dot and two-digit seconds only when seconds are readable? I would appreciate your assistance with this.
4.13
